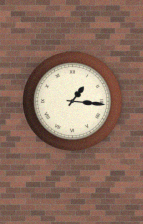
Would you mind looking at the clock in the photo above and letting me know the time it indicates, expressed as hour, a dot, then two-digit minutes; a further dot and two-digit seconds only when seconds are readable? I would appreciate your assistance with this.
1.16
